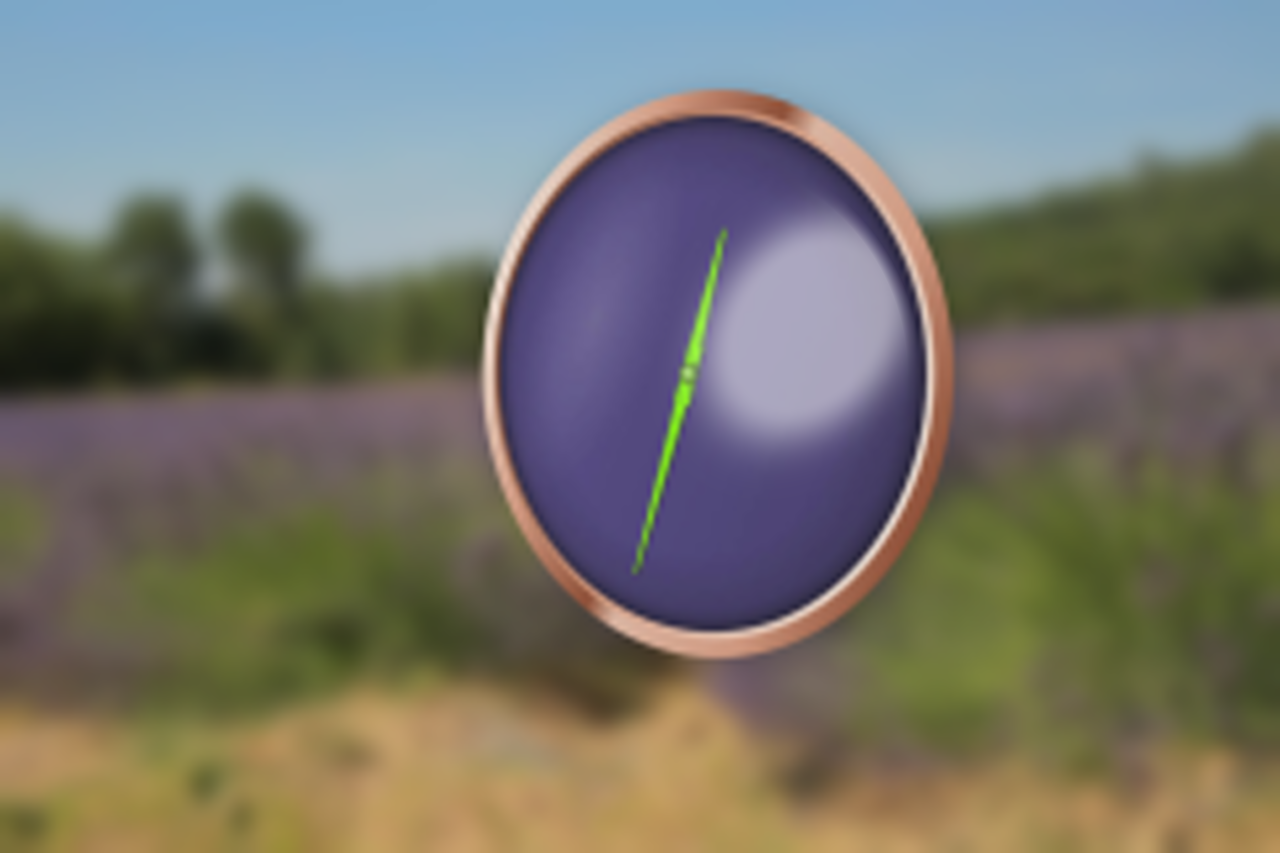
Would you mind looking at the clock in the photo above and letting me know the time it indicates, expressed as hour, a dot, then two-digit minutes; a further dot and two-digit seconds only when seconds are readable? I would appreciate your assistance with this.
12.33
